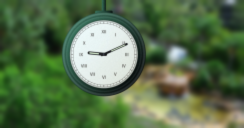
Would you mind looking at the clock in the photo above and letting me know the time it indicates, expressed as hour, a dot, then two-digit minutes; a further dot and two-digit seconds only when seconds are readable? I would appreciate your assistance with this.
9.11
